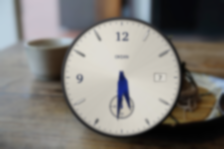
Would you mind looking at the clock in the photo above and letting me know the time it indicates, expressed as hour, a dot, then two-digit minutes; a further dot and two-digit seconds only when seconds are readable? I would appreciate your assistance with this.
5.31
